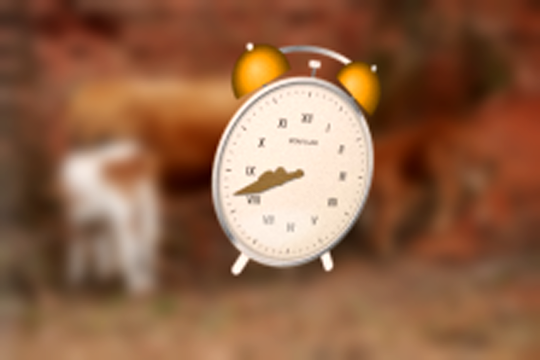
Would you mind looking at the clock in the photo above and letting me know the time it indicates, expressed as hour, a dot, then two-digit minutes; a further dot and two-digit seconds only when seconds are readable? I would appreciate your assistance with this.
8.42
